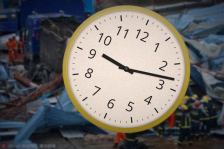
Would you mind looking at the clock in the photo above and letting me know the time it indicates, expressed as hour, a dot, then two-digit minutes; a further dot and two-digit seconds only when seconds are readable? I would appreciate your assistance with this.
9.13
